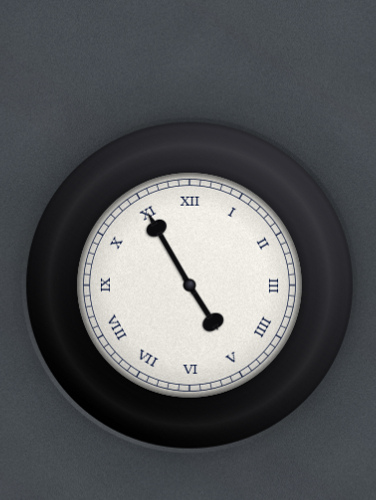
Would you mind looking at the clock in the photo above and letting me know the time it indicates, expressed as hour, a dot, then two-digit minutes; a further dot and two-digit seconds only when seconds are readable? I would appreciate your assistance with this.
4.55
